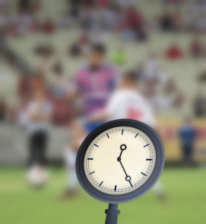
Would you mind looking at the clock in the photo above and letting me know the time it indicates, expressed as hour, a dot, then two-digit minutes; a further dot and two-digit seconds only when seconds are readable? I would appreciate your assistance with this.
12.25
